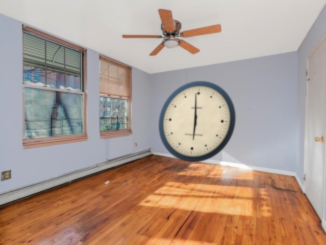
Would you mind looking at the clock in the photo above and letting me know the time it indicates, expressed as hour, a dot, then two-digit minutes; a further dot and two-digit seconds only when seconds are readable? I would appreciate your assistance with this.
5.59
